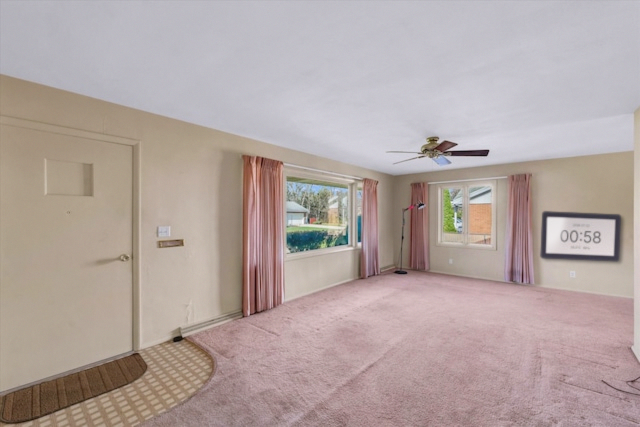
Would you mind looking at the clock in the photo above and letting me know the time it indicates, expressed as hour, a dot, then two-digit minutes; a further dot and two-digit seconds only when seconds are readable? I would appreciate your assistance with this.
0.58
